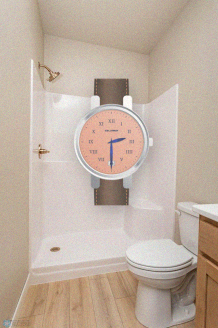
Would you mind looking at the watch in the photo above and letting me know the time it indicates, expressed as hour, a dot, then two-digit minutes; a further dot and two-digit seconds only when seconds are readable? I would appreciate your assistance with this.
2.30
